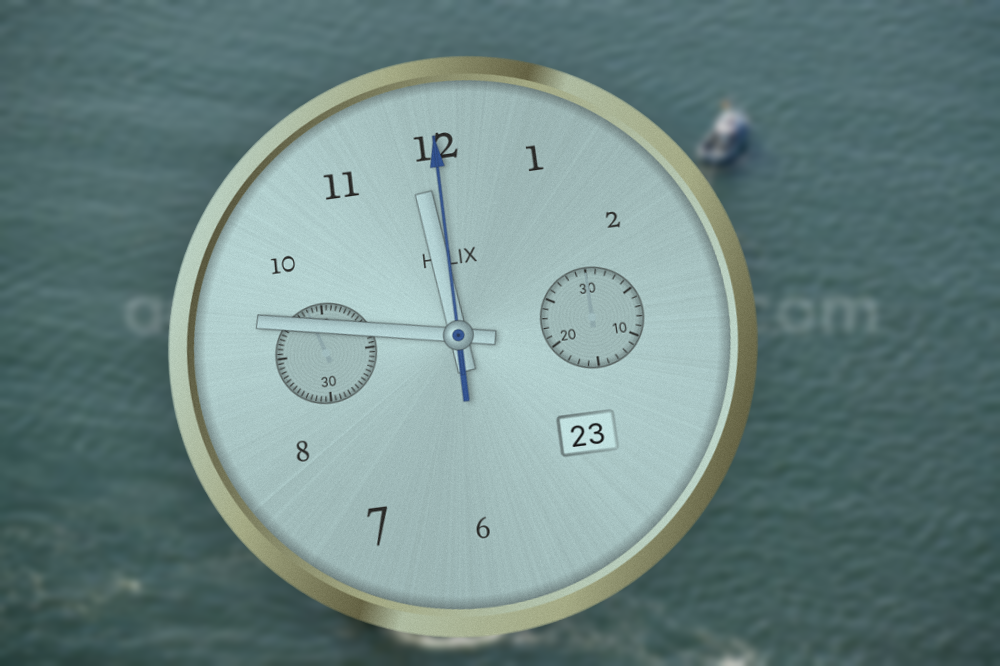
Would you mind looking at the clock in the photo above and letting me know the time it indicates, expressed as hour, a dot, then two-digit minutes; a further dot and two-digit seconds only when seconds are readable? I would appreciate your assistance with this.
11.46.57
